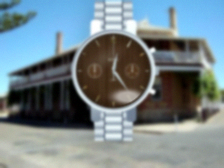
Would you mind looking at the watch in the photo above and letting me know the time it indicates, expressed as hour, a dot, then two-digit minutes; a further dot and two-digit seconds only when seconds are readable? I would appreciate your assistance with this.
12.24
